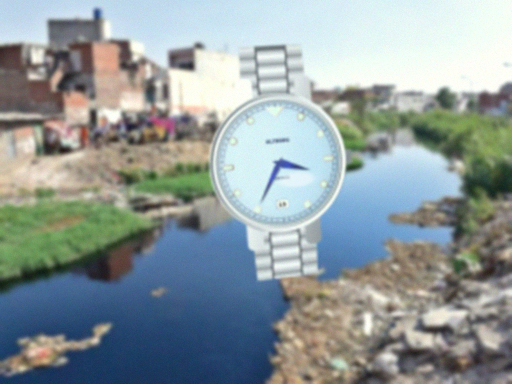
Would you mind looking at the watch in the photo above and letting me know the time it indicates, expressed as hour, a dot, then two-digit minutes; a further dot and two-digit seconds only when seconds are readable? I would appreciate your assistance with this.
3.35
